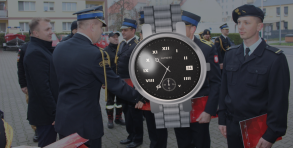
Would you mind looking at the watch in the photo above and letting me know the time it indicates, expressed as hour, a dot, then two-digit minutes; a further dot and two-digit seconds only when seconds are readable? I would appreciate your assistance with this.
10.35
